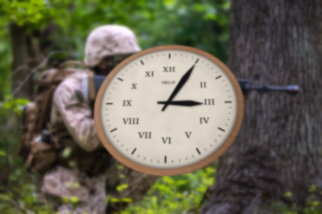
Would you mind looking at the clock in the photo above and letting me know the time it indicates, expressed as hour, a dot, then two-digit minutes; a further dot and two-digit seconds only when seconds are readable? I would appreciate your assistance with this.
3.05
